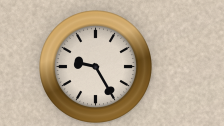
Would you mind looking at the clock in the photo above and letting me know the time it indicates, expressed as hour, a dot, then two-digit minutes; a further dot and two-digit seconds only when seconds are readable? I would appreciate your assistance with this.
9.25
